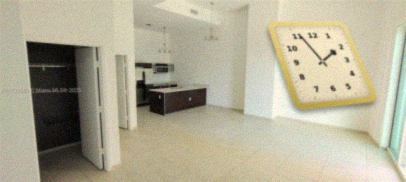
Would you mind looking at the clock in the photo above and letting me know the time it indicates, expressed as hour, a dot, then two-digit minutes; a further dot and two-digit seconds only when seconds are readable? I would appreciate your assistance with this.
1.56
